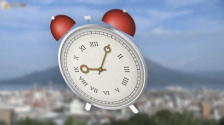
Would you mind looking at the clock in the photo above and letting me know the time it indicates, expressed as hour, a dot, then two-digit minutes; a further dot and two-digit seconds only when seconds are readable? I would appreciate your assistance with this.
9.05
